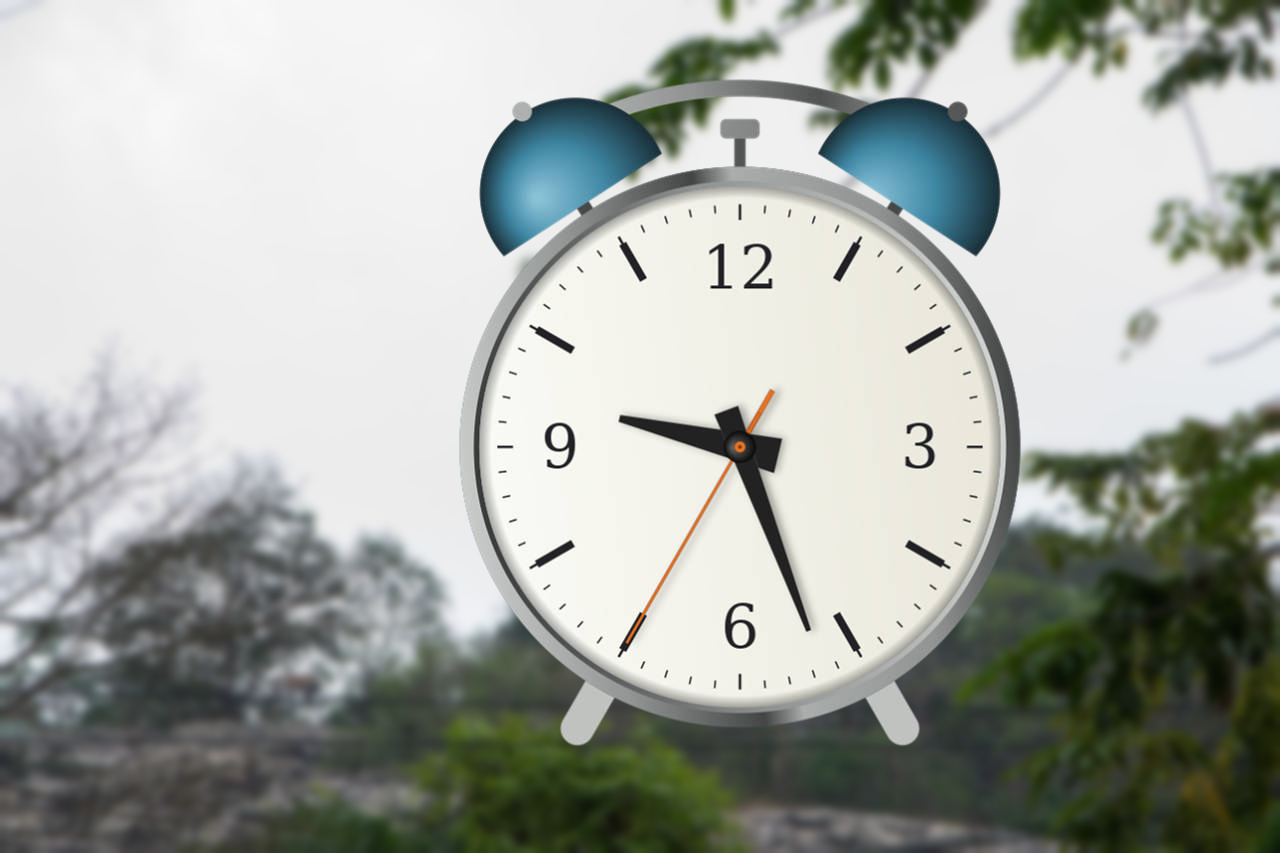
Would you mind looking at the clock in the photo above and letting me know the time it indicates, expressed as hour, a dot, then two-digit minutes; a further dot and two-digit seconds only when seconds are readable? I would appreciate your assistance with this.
9.26.35
